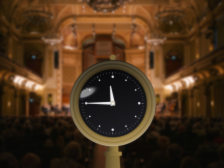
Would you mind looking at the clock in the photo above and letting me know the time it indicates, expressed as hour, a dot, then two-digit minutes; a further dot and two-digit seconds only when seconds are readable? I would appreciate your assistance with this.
11.45
